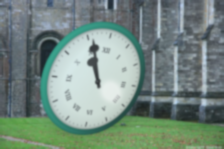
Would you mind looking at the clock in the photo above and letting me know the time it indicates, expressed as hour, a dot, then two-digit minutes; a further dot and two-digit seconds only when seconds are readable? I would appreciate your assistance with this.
10.56
